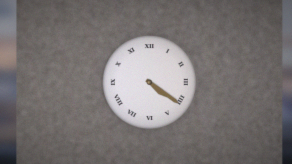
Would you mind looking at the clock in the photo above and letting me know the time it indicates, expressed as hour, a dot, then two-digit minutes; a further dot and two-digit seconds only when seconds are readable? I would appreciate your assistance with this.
4.21
